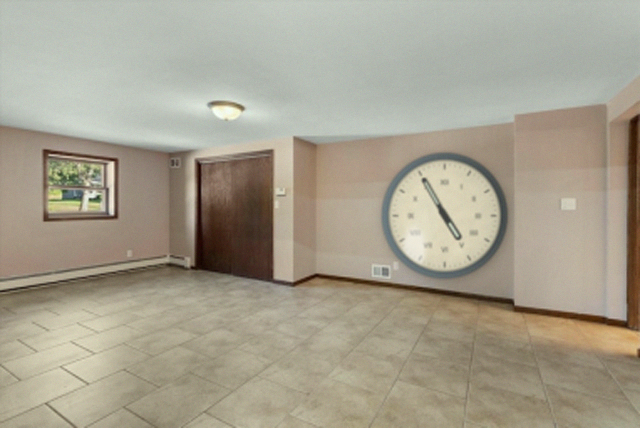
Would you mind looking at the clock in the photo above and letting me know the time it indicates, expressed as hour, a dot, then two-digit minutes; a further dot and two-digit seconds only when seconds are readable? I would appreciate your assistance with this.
4.55
